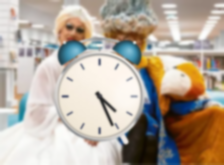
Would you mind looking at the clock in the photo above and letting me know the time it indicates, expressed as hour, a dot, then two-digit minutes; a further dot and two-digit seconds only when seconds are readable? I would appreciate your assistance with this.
4.26
